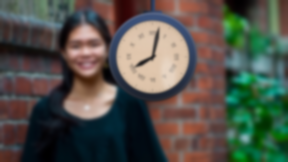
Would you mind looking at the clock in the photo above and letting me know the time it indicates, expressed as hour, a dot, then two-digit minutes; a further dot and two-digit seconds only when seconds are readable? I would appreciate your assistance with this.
8.02
